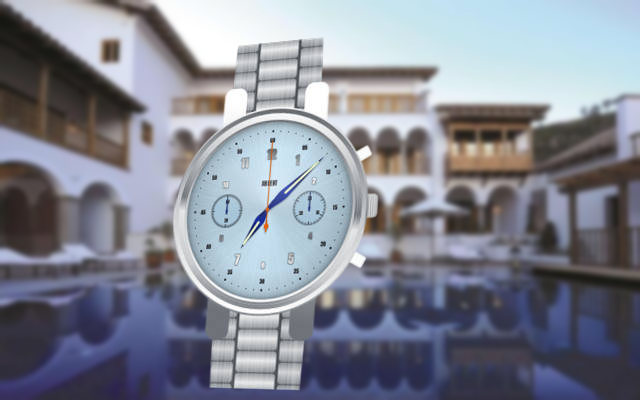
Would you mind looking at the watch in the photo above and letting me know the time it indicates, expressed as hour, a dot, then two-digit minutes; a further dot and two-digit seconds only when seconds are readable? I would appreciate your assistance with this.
7.08
